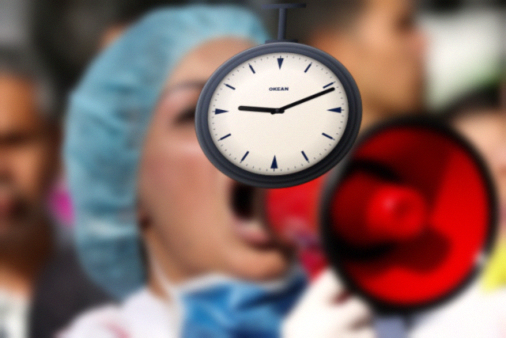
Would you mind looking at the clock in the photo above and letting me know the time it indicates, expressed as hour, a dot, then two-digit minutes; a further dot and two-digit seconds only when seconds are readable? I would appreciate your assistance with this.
9.11
